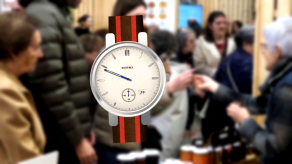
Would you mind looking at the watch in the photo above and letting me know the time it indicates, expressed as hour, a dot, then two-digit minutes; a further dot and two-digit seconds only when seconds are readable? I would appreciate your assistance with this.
9.49
